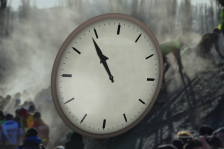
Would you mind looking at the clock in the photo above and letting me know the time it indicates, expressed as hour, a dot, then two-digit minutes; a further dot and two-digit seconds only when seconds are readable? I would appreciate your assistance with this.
10.54
